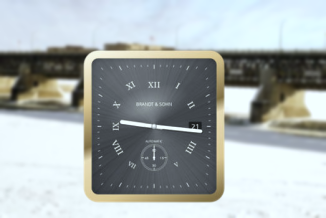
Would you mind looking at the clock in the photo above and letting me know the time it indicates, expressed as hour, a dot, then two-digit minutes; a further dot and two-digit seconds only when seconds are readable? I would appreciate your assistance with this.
9.16
